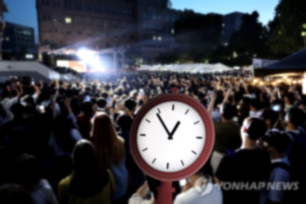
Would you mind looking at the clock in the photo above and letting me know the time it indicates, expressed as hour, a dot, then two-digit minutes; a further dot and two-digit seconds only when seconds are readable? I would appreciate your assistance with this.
12.54
